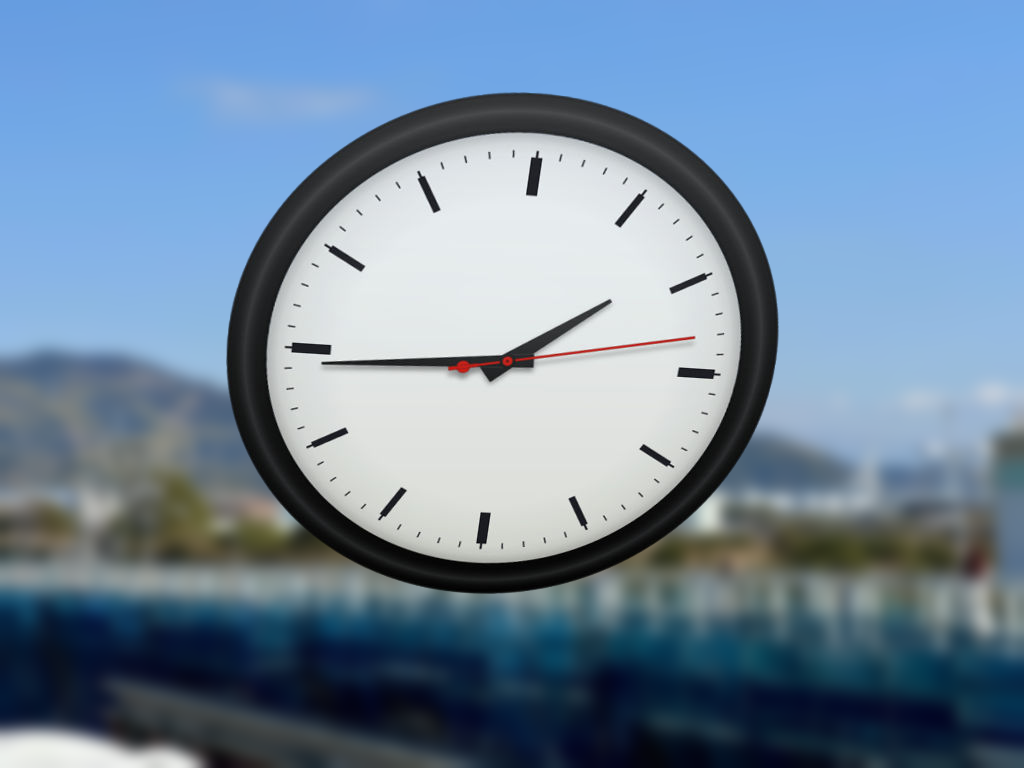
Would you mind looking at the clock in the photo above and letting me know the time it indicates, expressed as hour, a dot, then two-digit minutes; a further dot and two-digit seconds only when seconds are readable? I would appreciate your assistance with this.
1.44.13
